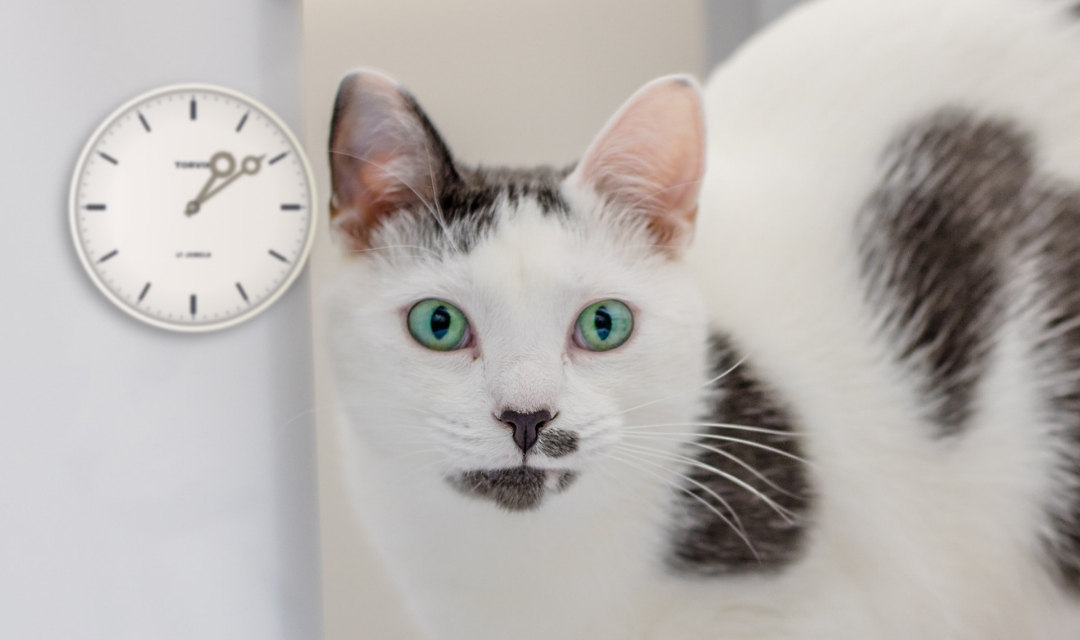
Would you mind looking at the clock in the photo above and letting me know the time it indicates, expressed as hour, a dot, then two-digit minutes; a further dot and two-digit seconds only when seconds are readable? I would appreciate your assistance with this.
1.09
